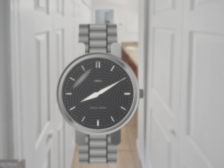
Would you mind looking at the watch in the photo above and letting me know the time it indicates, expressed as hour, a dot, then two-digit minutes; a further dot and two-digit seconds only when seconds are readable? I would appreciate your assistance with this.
8.10
